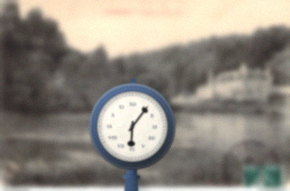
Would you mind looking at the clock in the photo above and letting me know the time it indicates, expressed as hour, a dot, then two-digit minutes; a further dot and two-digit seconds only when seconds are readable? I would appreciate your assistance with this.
6.06
